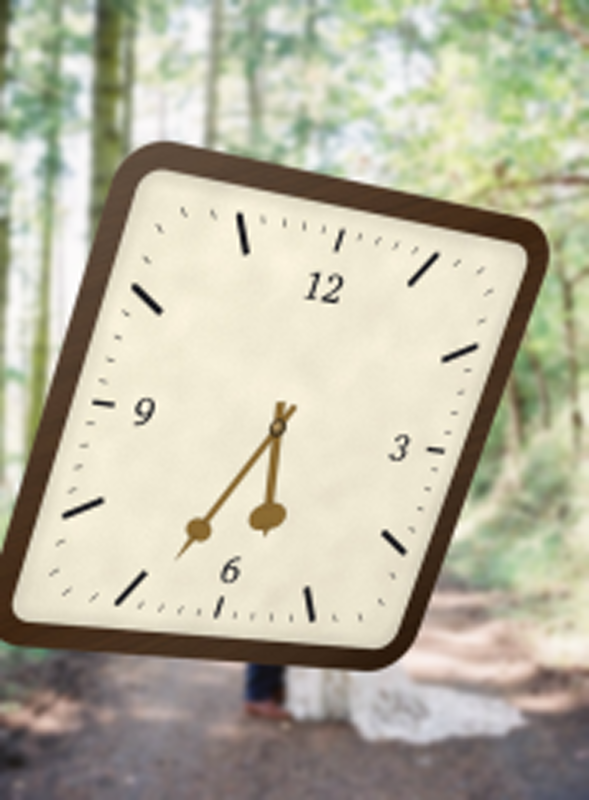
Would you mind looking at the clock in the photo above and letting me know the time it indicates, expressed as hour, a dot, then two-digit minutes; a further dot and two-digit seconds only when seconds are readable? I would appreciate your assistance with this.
5.34
